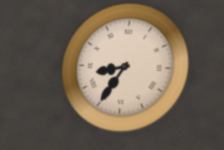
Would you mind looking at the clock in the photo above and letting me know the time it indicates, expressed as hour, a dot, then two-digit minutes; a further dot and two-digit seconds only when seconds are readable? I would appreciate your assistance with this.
8.35
